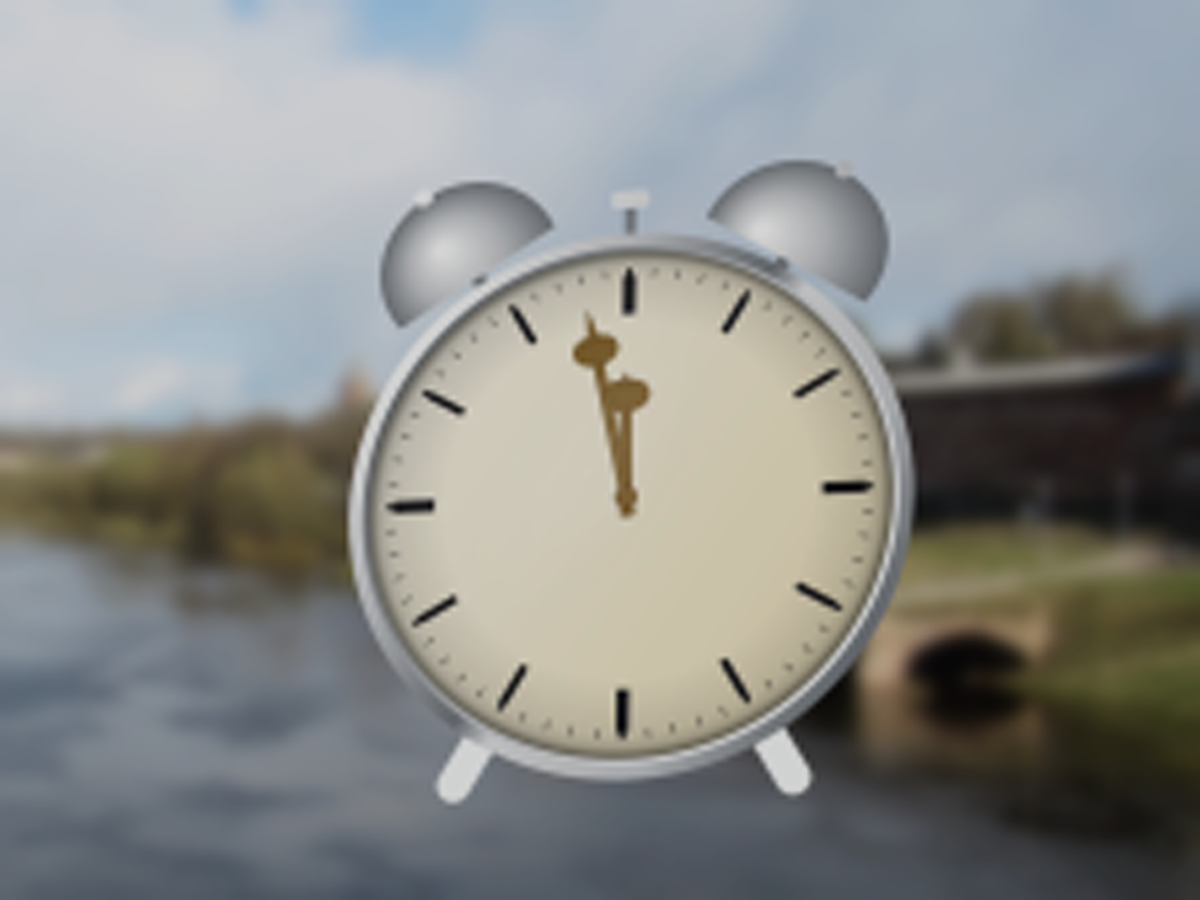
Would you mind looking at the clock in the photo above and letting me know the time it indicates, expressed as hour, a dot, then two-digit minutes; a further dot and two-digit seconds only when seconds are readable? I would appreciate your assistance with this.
11.58
